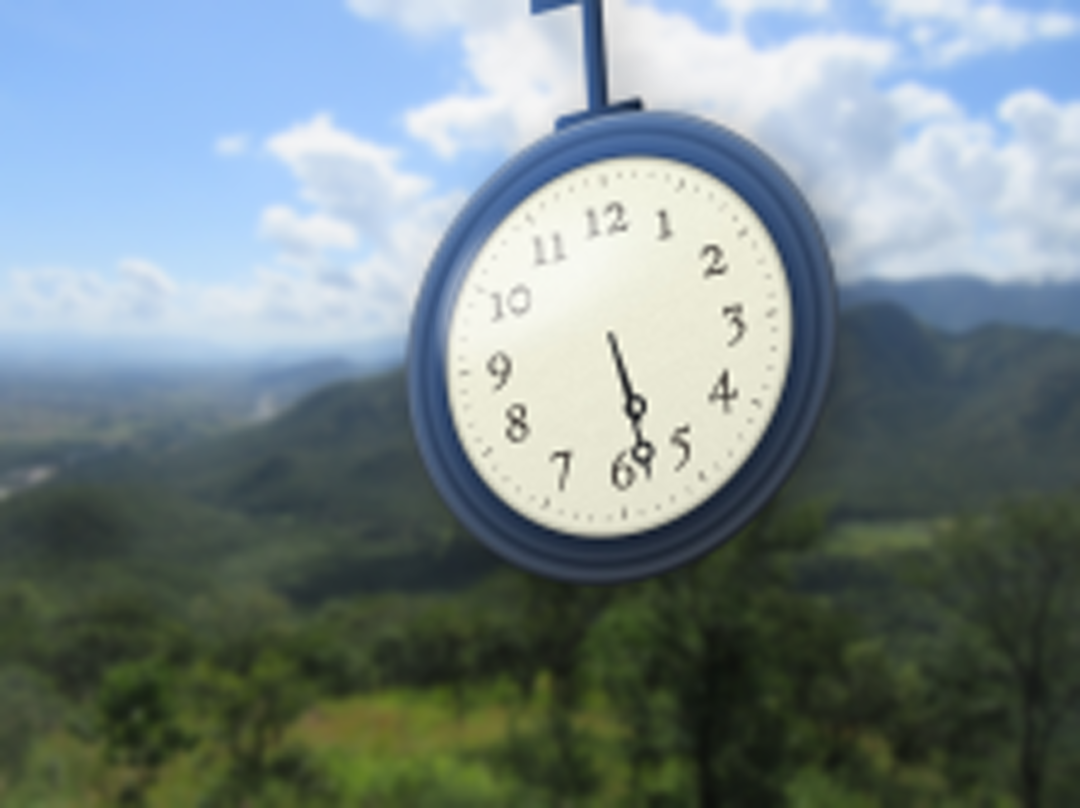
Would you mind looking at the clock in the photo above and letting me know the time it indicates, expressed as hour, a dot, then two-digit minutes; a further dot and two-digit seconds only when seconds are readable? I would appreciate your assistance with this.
5.28
